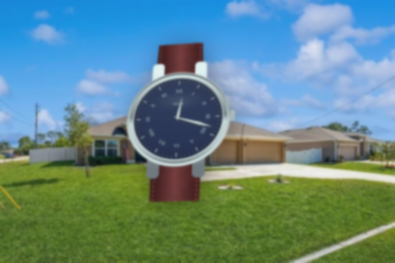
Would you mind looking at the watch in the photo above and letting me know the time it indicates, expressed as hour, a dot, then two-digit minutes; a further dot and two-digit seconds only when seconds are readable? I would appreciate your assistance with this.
12.18
